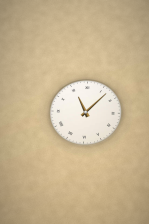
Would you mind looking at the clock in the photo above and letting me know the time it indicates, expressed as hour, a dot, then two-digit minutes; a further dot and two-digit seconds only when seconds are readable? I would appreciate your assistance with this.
11.07
